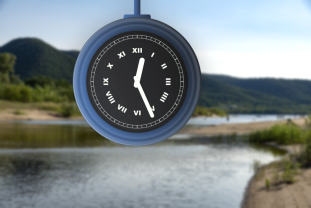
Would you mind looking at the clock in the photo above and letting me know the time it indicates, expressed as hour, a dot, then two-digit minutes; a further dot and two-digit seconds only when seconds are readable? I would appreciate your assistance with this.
12.26
